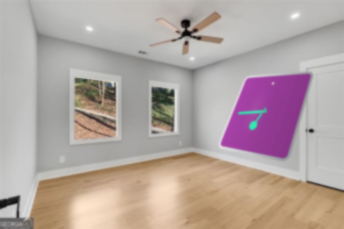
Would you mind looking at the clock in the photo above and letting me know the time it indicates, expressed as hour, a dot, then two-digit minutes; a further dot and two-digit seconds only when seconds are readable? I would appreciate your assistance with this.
6.44
